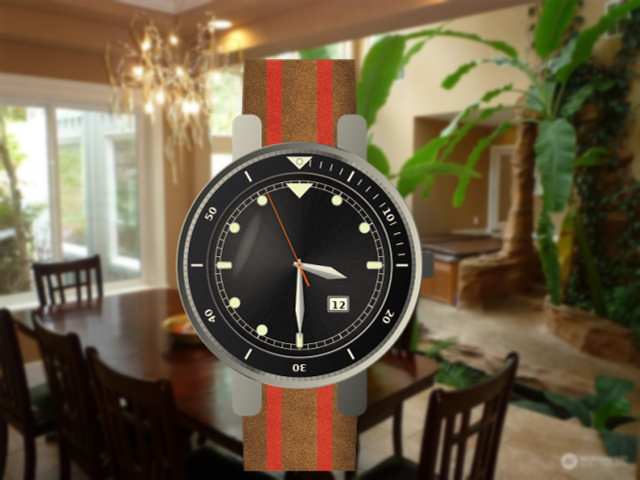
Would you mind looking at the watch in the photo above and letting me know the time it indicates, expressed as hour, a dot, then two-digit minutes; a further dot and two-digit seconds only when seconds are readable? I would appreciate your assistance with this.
3.29.56
